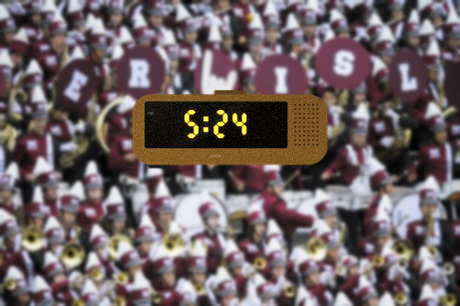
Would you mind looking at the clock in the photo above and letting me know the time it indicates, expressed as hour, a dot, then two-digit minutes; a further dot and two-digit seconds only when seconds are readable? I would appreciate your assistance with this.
5.24
